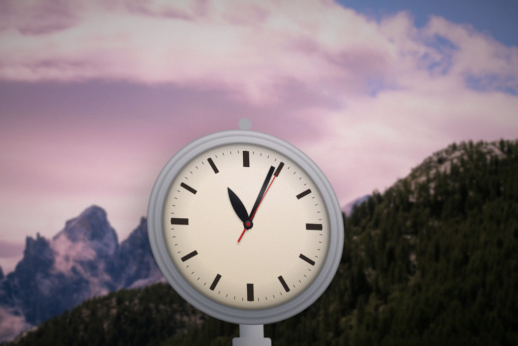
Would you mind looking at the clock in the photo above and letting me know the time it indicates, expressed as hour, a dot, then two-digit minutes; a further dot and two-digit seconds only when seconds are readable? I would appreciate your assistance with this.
11.04.05
